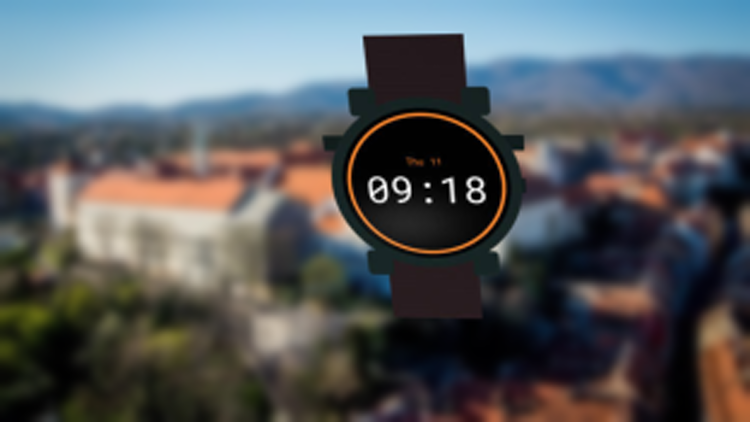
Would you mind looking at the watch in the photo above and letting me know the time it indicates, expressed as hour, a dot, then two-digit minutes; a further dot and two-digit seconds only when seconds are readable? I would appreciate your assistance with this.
9.18
